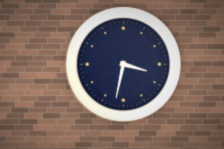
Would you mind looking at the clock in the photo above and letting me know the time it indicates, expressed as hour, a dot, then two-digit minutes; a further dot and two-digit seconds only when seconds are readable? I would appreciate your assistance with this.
3.32
